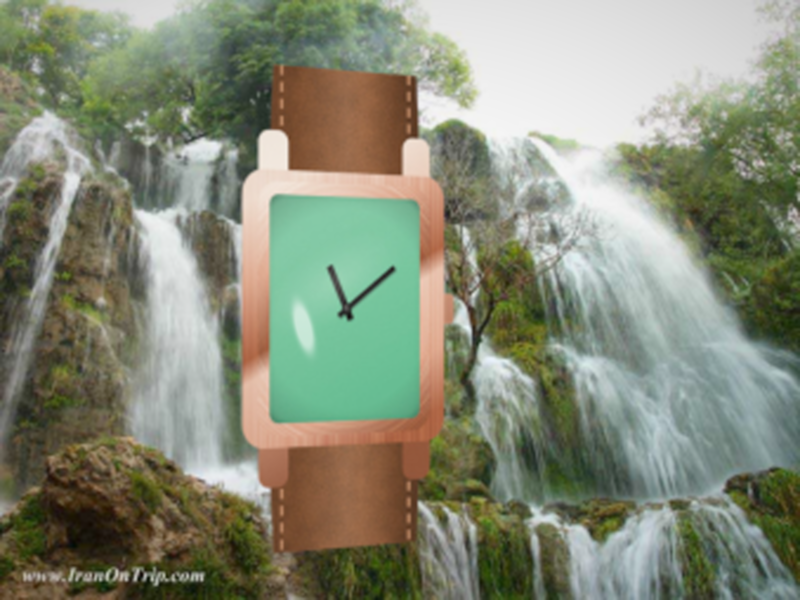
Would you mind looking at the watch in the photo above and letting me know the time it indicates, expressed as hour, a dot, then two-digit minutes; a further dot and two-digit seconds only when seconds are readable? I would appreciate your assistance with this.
11.09
